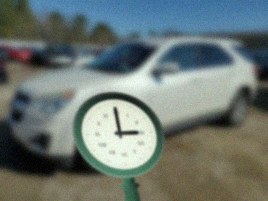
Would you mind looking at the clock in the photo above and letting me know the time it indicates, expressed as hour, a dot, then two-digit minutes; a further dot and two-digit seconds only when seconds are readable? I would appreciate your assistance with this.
3.00
